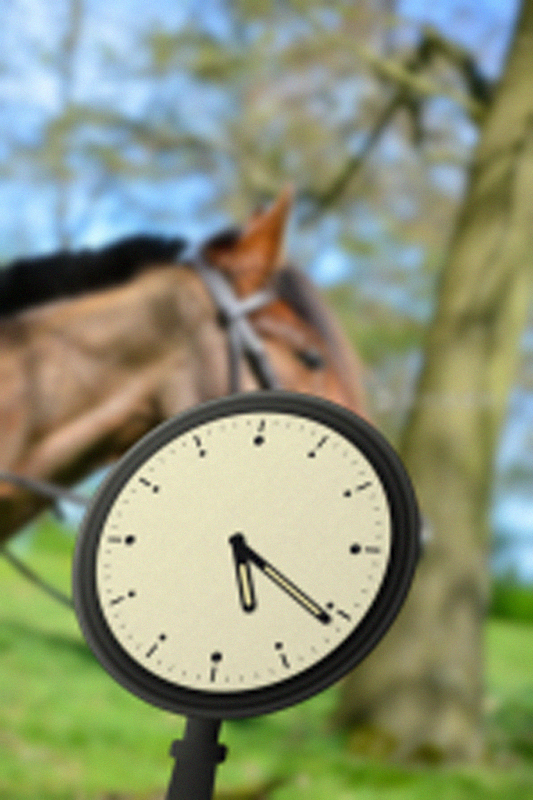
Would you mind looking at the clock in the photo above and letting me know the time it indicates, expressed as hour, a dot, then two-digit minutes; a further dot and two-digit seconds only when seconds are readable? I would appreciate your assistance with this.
5.21
